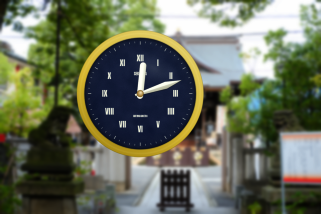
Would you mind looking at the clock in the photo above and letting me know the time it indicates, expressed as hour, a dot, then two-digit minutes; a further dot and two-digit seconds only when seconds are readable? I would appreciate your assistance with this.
12.12
